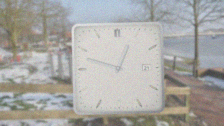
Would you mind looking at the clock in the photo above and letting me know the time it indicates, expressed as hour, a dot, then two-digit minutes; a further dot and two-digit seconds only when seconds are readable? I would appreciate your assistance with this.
12.48
